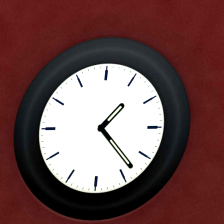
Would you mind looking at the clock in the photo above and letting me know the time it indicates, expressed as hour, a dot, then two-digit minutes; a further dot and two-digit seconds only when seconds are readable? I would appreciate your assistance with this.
1.23
